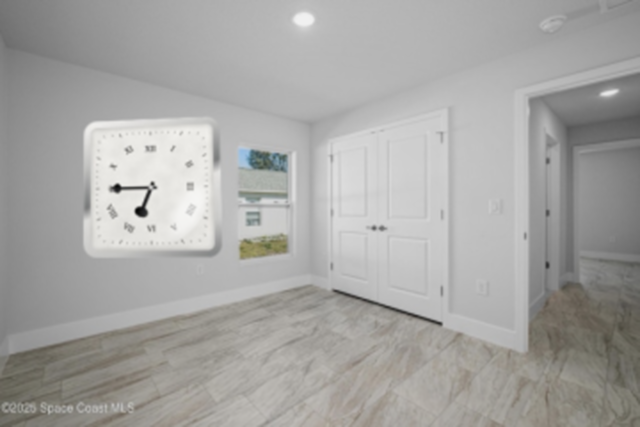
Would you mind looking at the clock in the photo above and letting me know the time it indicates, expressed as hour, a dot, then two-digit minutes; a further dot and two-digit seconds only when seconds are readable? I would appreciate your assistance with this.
6.45
